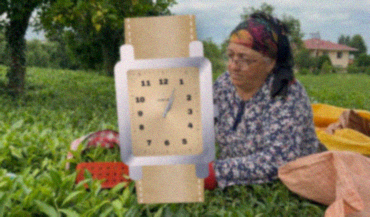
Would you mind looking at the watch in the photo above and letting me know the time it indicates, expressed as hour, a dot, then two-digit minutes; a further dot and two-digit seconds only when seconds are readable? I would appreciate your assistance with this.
1.04
